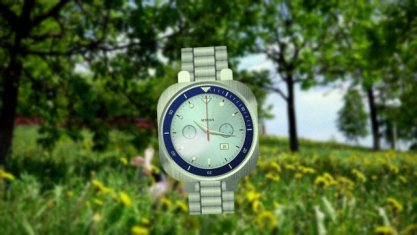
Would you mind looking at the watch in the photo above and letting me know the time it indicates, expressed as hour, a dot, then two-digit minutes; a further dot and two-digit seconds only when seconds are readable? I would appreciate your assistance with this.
10.17
